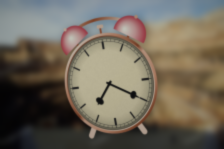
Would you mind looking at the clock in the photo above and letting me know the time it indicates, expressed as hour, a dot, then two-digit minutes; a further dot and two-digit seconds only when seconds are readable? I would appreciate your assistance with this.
7.20
